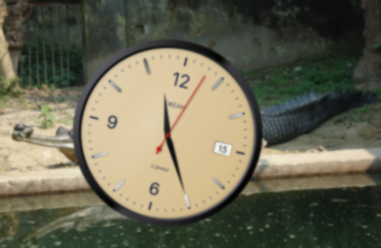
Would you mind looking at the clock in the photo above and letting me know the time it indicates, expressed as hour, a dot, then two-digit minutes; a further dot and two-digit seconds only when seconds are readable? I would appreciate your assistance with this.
11.25.03
